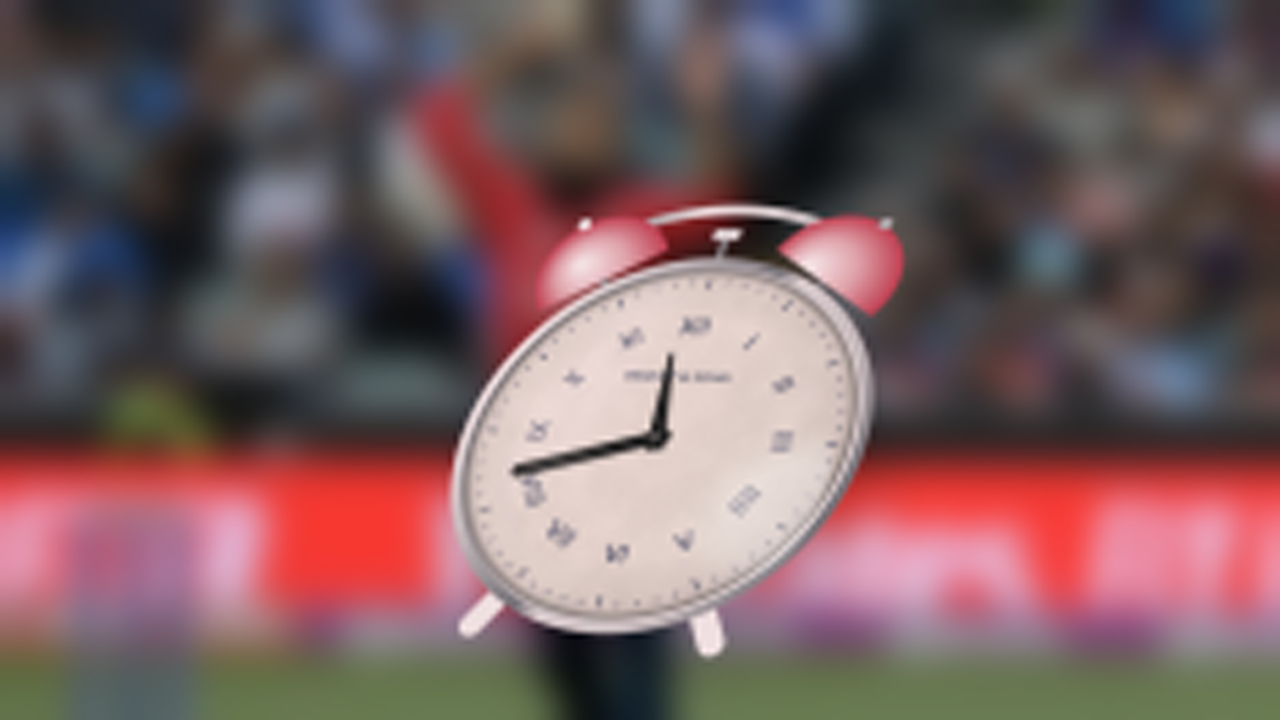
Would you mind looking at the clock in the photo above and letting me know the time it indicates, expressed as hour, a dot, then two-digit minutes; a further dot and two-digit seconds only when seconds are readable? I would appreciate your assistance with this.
11.42
